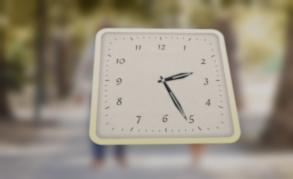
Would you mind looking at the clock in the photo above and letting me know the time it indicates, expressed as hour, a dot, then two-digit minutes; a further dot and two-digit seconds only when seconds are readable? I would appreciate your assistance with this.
2.26
